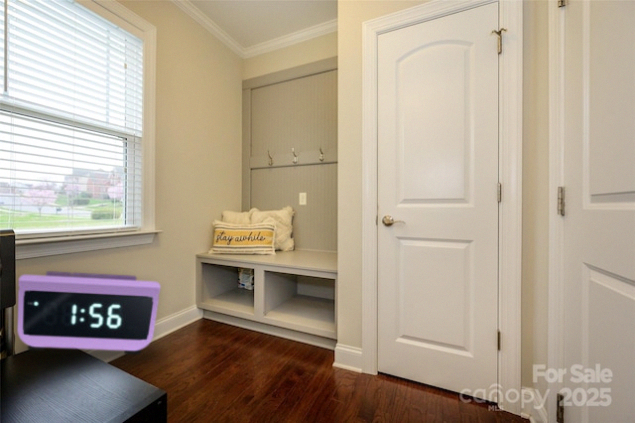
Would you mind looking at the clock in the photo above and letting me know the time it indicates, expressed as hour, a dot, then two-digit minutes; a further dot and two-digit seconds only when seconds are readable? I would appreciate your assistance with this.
1.56
